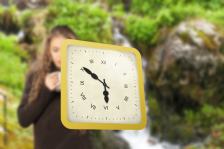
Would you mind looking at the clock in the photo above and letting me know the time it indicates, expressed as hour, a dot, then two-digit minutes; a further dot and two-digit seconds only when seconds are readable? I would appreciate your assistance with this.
5.51
